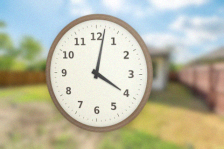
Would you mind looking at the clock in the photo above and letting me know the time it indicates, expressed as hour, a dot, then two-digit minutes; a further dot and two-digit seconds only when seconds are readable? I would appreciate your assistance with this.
4.02
